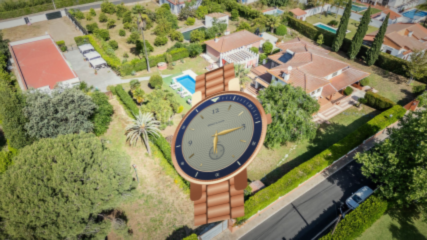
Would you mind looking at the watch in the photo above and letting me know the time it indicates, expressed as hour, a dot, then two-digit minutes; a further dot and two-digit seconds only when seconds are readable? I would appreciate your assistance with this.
6.15
